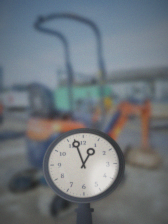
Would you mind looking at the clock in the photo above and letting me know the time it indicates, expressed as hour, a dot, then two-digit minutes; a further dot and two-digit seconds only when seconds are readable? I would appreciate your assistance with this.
12.57
